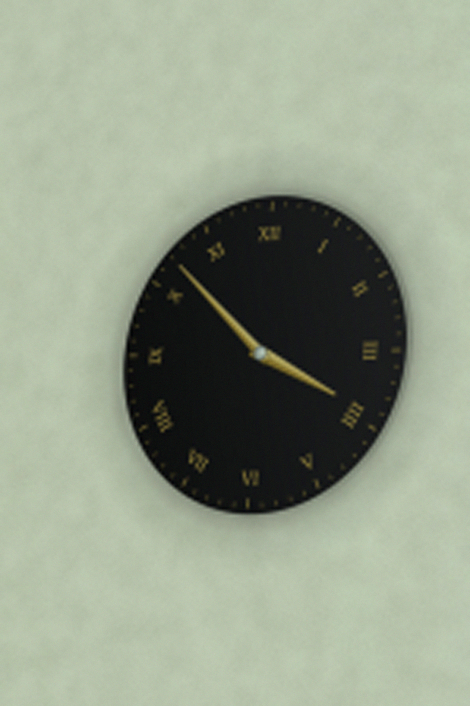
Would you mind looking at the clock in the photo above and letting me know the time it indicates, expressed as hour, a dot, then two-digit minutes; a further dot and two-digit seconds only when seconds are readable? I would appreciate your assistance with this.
3.52
